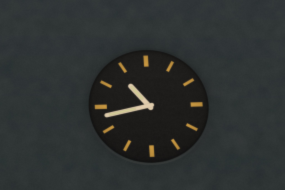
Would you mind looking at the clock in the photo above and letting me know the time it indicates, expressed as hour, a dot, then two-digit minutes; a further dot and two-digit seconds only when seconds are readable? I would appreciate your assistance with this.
10.43
